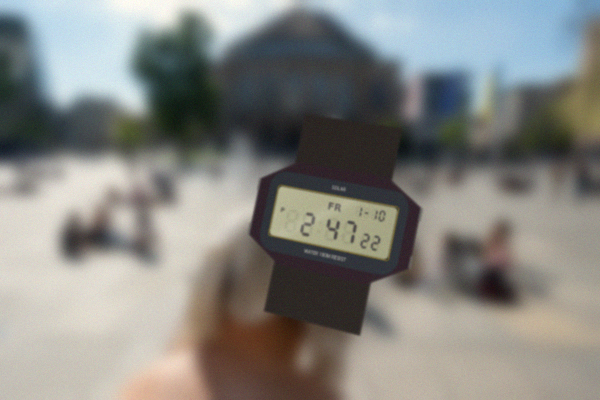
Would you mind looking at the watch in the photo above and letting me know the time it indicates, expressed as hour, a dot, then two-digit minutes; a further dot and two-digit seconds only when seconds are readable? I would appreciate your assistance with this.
2.47.22
